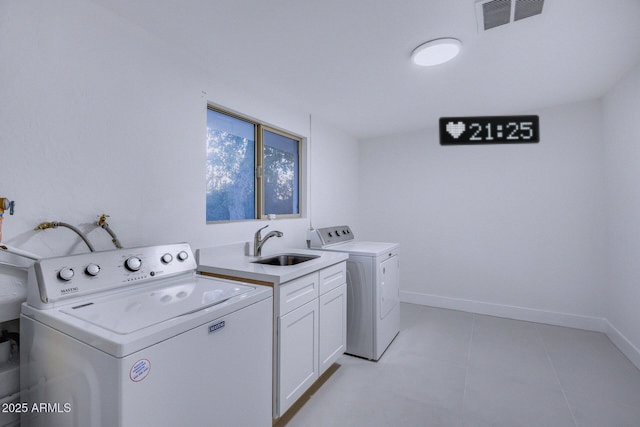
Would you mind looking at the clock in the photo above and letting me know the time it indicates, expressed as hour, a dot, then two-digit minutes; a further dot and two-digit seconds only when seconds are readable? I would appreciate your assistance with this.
21.25
